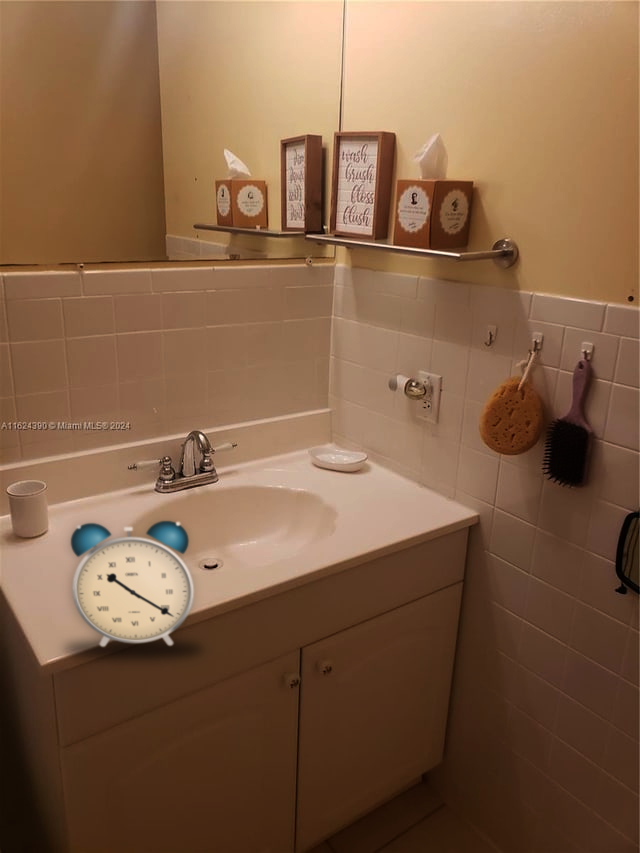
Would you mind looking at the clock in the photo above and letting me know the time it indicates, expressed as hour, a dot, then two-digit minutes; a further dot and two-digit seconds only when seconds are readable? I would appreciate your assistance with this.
10.21
